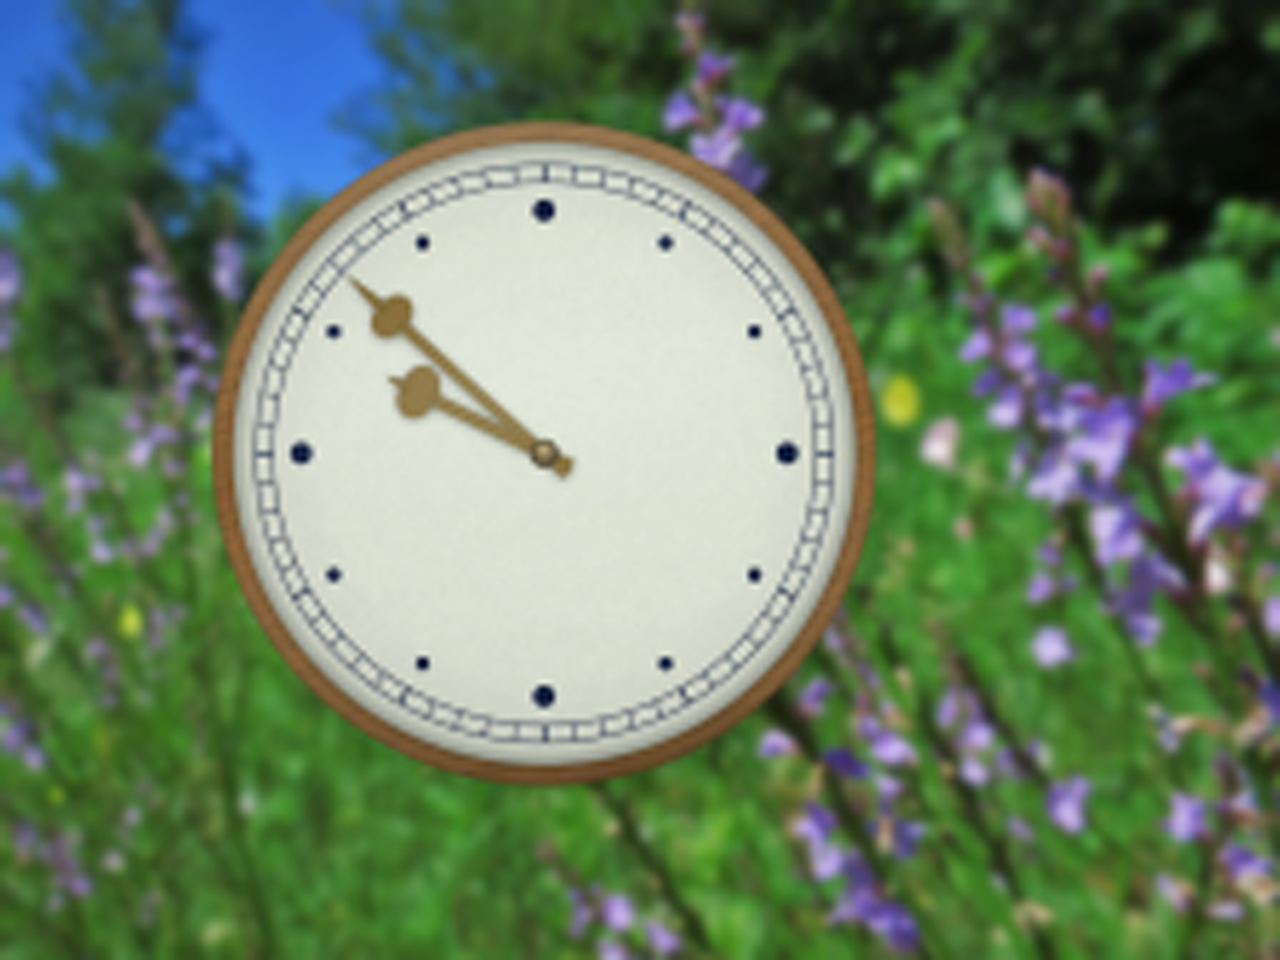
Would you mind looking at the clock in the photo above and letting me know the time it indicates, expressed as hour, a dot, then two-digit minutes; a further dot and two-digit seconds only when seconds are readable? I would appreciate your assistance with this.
9.52
